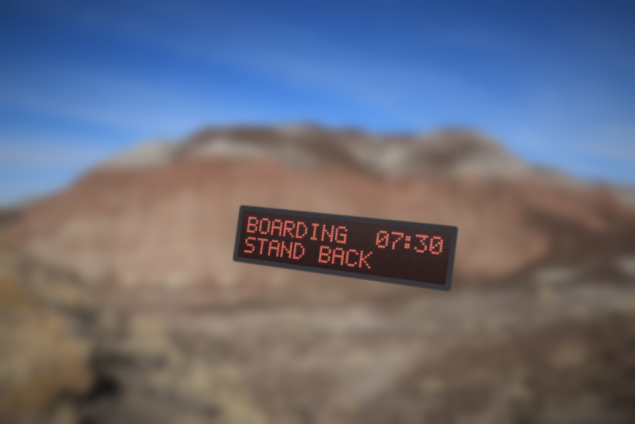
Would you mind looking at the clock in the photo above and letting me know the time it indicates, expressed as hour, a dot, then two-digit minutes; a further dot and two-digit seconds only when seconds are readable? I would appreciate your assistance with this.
7.30
